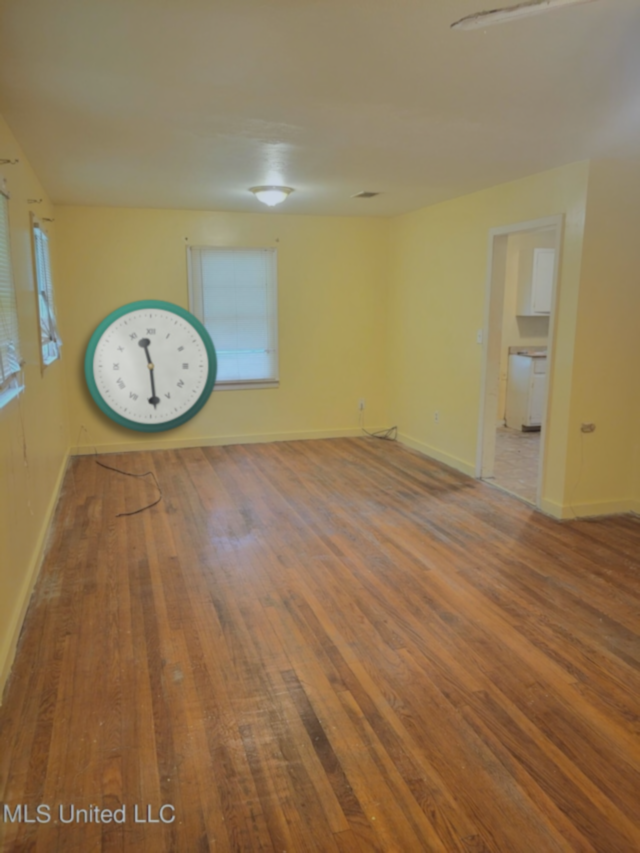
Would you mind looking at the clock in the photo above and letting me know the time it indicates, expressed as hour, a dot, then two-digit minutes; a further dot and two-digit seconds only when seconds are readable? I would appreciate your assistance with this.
11.29
